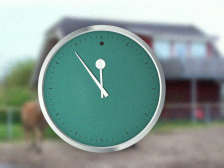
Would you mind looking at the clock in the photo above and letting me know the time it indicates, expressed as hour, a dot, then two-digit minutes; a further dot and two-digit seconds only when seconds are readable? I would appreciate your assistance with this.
11.54
